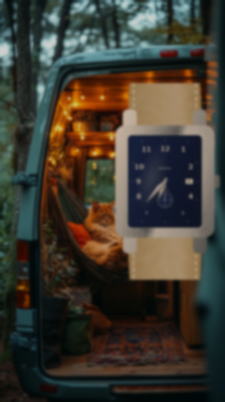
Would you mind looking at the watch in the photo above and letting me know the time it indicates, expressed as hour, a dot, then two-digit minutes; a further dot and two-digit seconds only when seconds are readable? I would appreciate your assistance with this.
6.37
